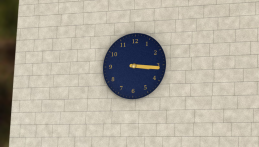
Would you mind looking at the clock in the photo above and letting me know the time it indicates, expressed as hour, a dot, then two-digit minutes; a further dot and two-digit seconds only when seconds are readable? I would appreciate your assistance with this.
3.16
